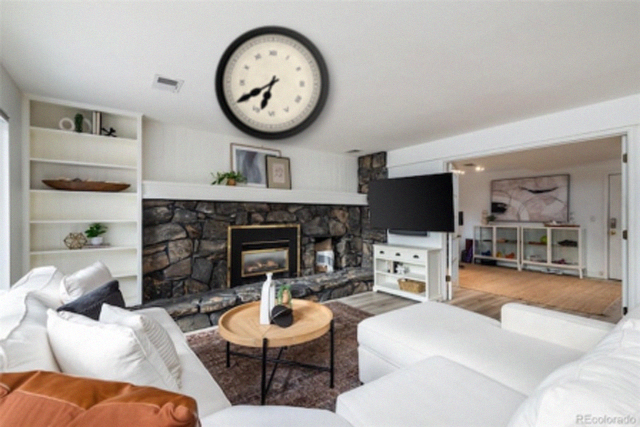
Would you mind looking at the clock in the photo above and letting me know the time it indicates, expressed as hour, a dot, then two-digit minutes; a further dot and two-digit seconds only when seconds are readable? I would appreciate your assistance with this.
6.40
